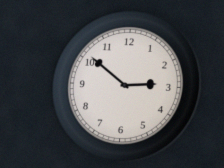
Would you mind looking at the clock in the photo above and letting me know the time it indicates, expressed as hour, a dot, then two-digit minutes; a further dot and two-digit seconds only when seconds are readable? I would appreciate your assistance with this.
2.51
